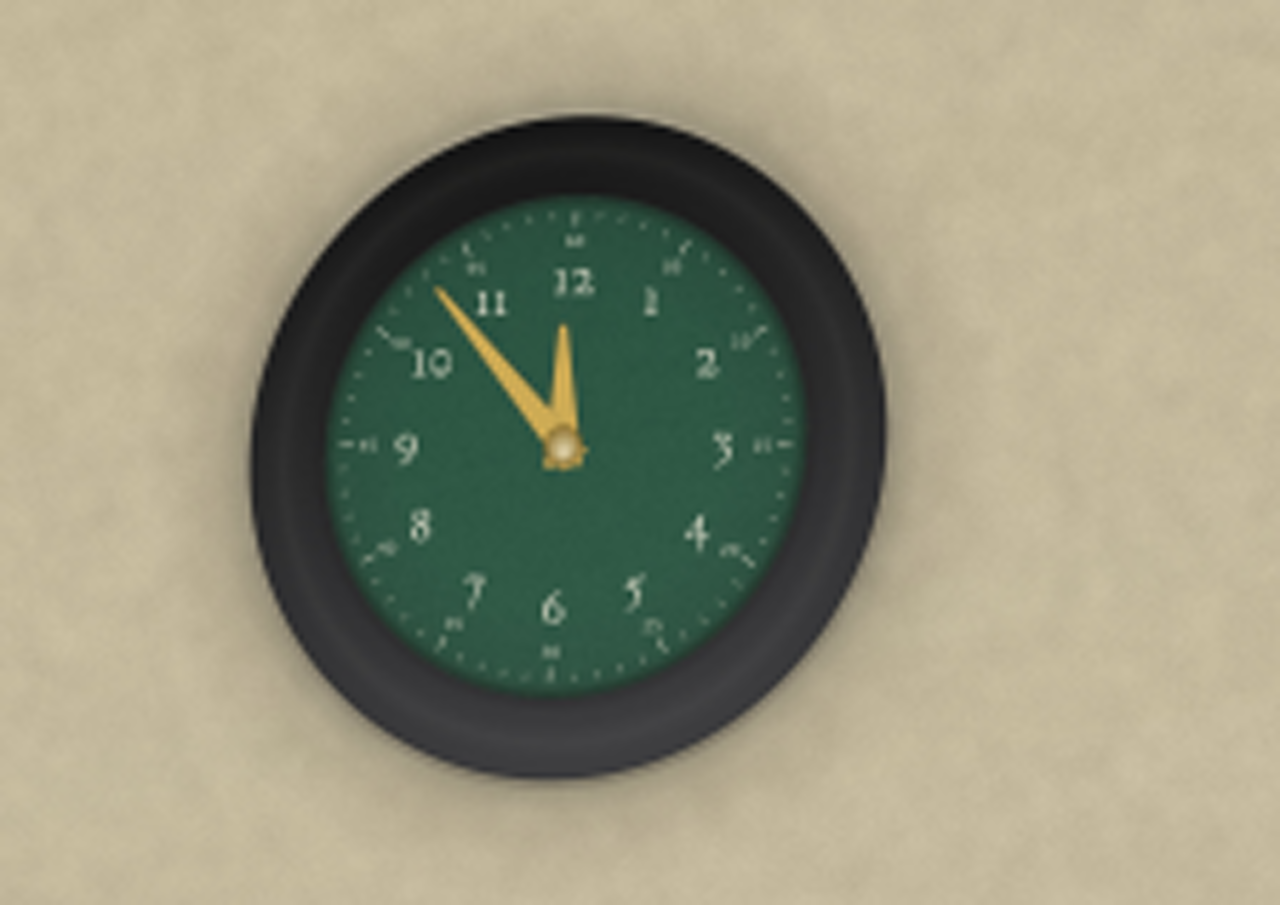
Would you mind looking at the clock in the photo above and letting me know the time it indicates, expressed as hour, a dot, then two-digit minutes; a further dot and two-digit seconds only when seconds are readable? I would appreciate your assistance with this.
11.53
